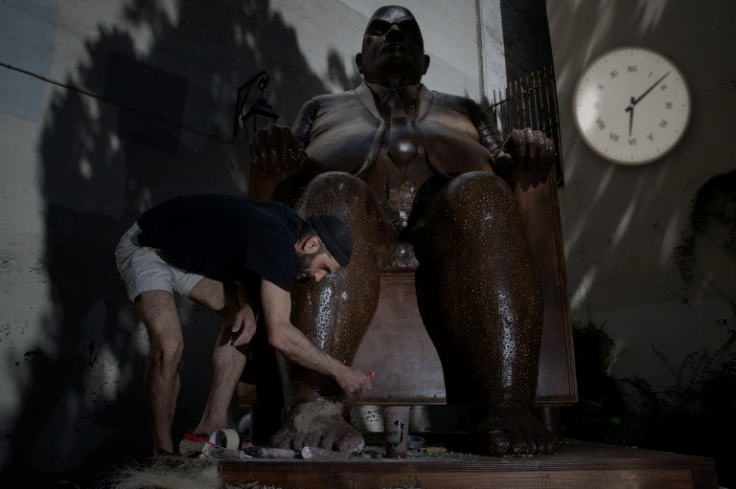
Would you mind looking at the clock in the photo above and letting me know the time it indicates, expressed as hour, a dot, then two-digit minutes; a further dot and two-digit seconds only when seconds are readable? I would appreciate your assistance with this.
6.08
